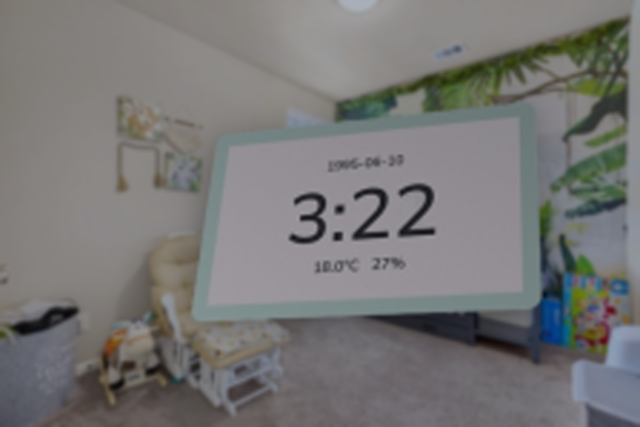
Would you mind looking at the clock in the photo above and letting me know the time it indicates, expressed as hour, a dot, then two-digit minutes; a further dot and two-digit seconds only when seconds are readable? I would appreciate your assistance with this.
3.22
